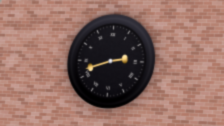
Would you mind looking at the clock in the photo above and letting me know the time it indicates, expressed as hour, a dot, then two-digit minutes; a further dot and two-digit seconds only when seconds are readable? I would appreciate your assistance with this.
2.42
